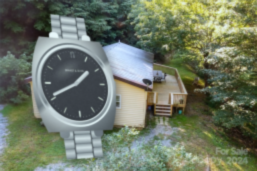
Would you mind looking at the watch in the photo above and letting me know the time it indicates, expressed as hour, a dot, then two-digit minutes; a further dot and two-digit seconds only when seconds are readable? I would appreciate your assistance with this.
1.41
